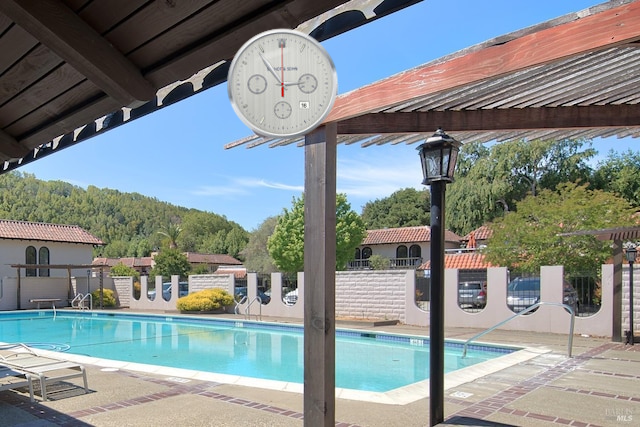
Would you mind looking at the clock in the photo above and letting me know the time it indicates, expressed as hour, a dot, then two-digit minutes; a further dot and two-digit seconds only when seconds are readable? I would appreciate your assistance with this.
2.54
